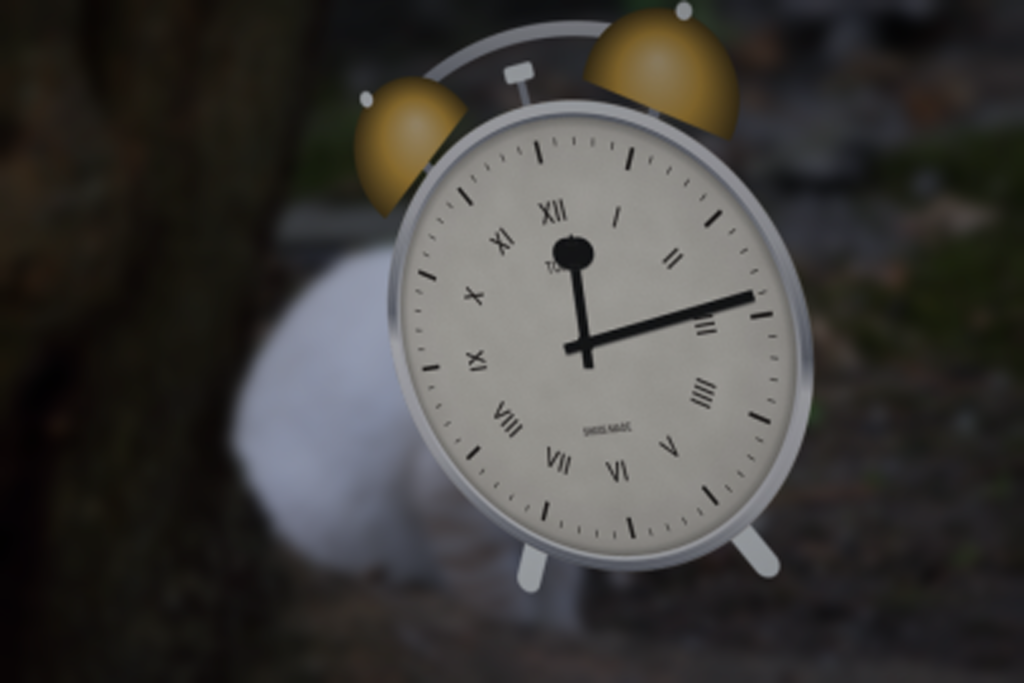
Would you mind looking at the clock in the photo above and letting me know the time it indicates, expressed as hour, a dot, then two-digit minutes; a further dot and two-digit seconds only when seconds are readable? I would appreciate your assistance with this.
12.14
